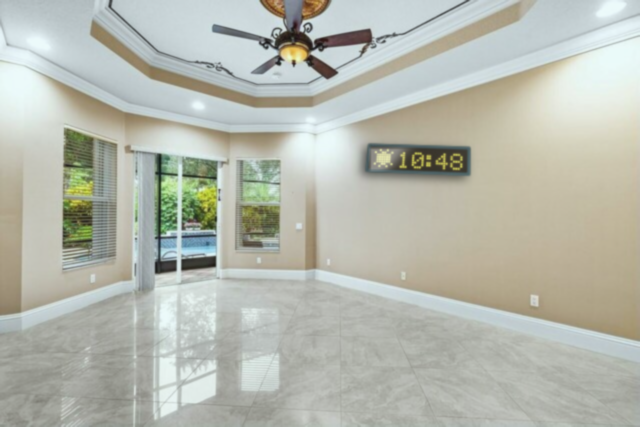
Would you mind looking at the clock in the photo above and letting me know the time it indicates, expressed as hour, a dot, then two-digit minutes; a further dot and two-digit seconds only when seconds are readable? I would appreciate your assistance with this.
10.48
